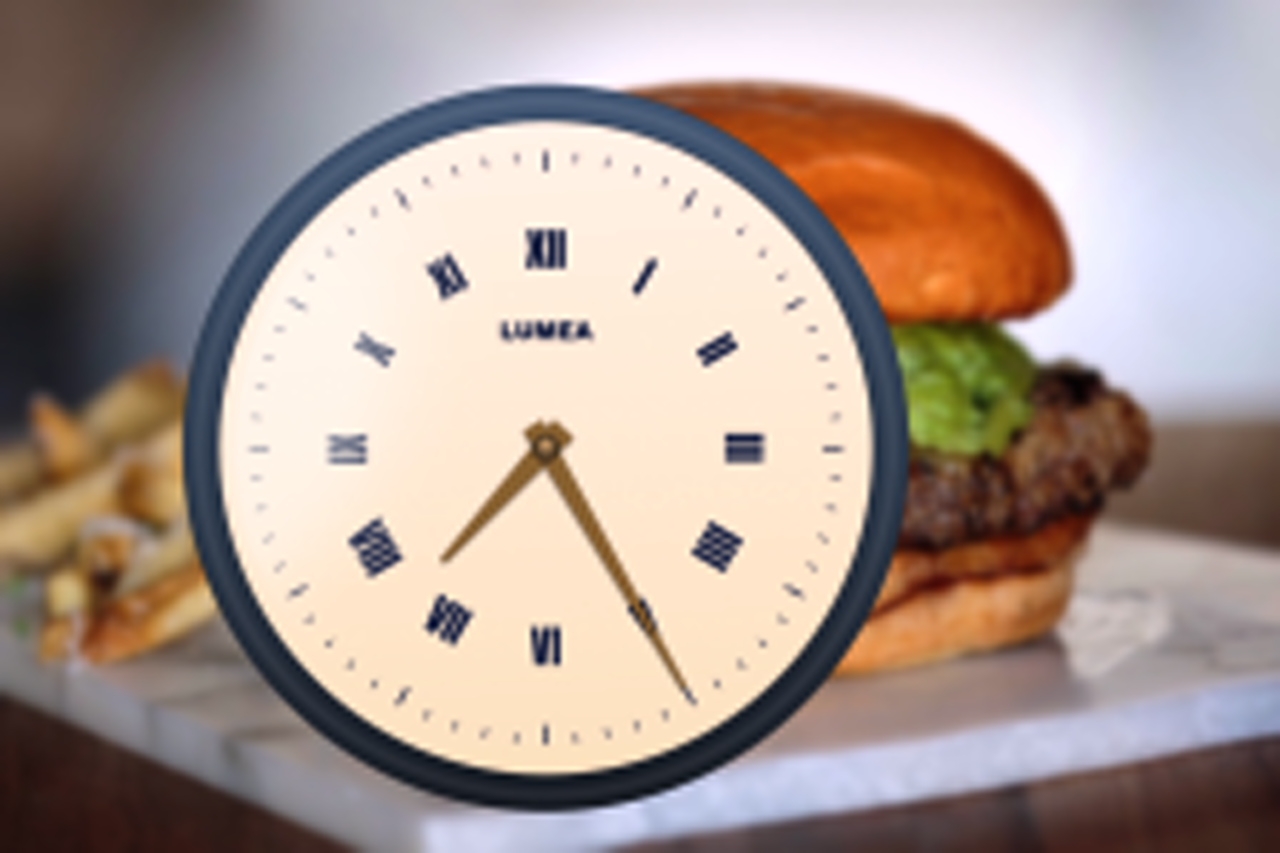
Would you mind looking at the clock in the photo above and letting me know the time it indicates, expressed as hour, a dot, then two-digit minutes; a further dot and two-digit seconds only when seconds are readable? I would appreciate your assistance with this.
7.25
